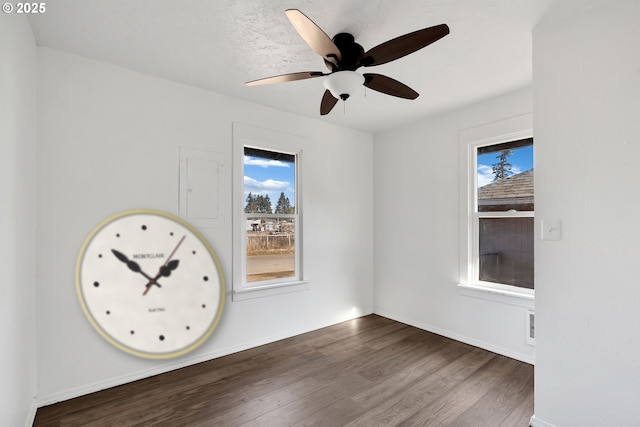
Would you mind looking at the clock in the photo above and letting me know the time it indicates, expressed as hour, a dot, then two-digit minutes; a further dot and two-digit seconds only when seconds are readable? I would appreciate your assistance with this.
1.52.07
